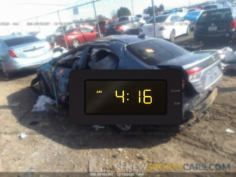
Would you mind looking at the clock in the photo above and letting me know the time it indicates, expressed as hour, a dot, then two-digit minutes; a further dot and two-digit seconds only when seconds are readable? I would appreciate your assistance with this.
4.16
